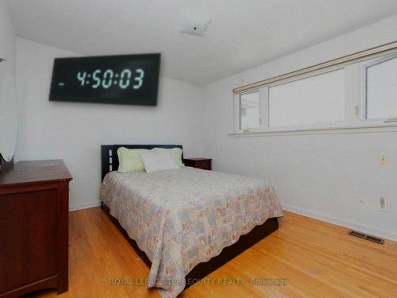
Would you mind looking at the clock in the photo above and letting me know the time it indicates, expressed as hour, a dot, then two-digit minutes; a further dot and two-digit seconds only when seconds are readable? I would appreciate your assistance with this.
4.50.03
